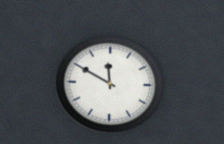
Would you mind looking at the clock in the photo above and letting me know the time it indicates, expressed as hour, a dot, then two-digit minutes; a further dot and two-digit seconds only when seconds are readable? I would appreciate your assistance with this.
11.50
